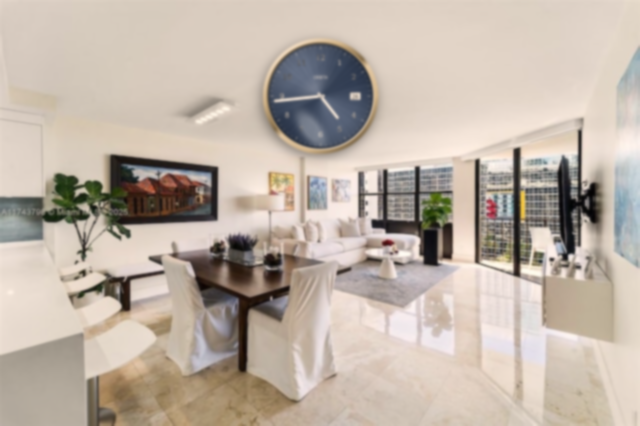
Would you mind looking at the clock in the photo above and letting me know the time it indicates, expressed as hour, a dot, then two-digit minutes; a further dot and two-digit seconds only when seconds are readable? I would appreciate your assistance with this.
4.44
